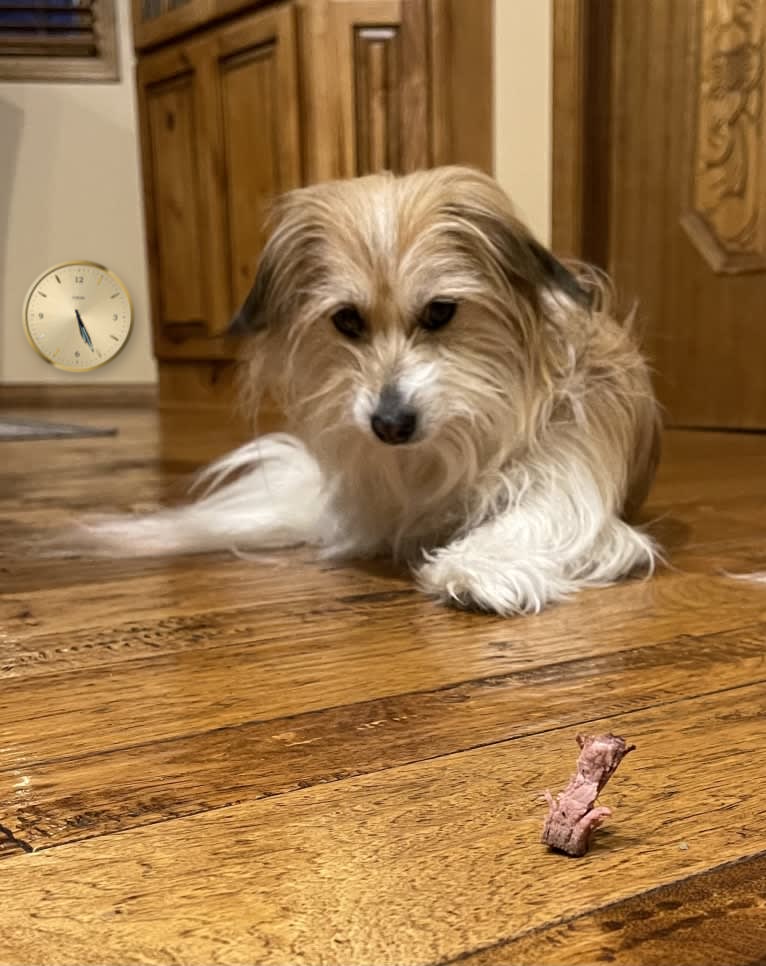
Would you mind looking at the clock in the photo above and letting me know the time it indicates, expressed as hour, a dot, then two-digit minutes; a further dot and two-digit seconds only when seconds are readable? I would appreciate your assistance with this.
5.26
